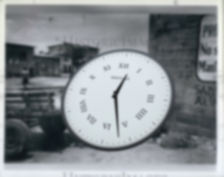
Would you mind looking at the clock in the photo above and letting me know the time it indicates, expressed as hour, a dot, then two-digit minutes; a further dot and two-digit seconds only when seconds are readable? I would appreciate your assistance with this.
12.27
